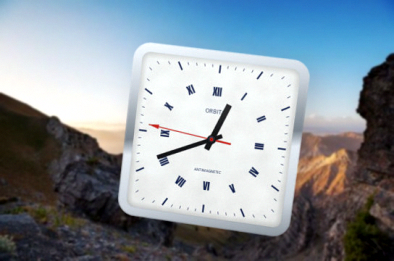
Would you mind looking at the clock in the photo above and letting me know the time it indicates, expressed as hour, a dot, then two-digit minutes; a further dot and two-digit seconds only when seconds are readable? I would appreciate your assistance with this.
12.40.46
